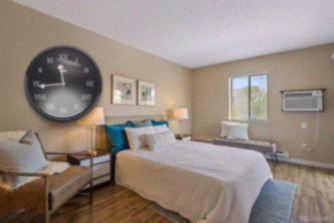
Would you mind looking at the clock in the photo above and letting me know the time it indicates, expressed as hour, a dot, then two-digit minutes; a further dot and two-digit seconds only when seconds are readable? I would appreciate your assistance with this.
11.44
